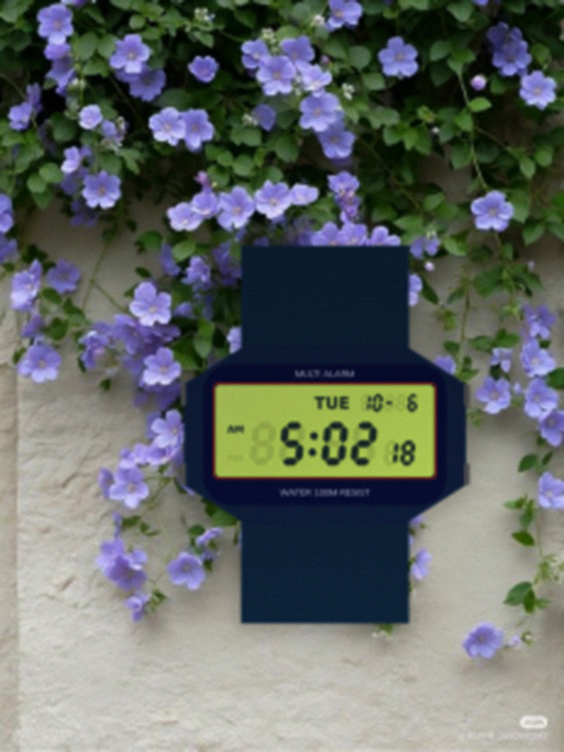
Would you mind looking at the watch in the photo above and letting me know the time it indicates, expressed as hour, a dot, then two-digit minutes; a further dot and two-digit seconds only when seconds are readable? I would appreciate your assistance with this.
5.02.18
